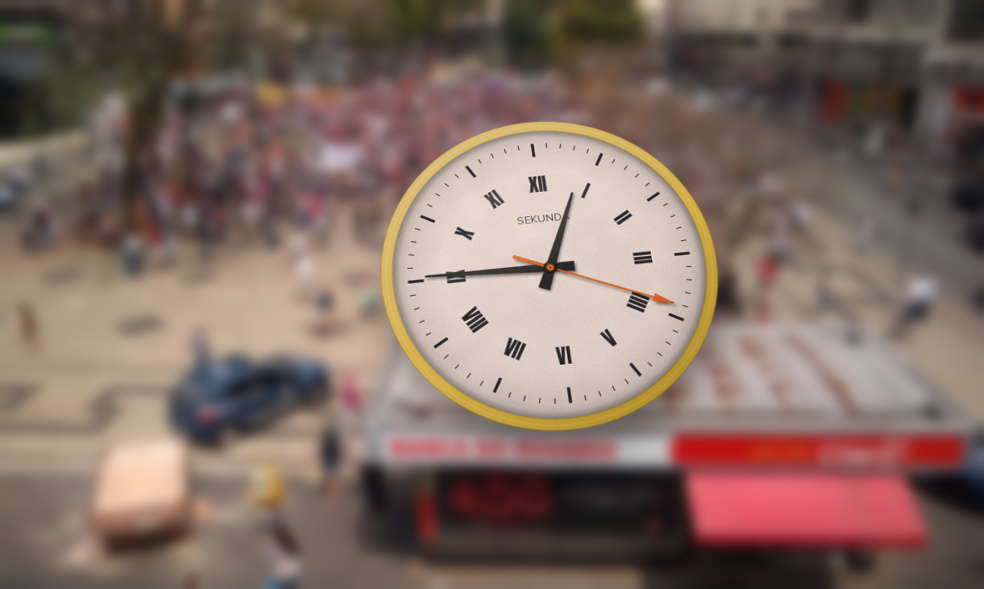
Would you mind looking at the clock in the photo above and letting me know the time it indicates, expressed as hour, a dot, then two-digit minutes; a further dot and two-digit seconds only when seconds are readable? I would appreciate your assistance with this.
12.45.19
